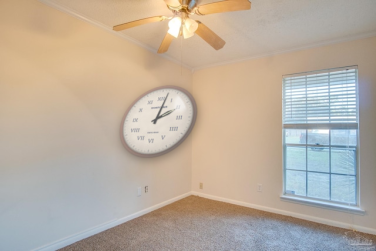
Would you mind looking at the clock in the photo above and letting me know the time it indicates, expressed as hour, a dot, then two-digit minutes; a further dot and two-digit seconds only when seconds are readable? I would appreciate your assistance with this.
2.02
